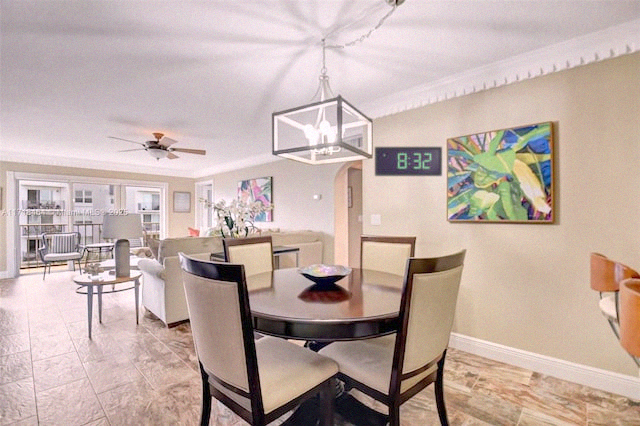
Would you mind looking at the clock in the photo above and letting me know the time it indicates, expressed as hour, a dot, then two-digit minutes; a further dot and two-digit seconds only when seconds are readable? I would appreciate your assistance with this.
8.32
